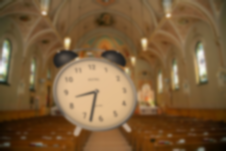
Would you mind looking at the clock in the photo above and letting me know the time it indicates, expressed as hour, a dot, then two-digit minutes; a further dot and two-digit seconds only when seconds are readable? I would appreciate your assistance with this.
8.33
